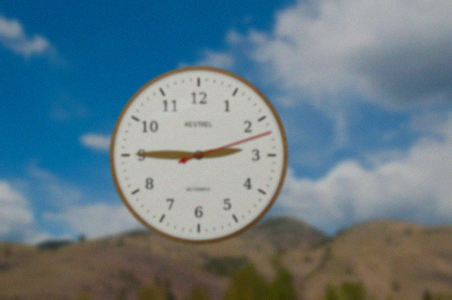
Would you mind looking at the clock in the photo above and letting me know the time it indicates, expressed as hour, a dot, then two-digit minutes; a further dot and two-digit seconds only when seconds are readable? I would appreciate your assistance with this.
2.45.12
